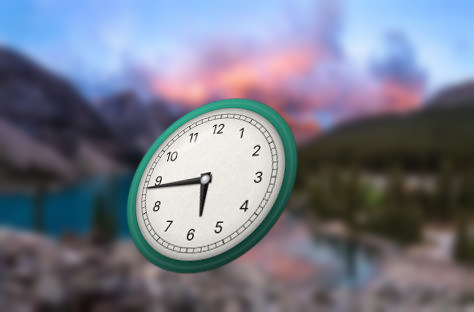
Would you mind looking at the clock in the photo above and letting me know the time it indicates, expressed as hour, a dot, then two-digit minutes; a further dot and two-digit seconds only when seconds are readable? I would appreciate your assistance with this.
5.44
